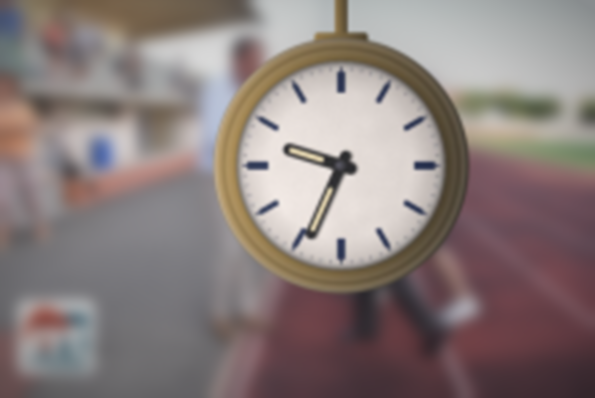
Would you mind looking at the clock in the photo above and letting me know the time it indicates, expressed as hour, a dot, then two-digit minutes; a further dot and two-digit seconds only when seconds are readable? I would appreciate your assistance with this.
9.34
